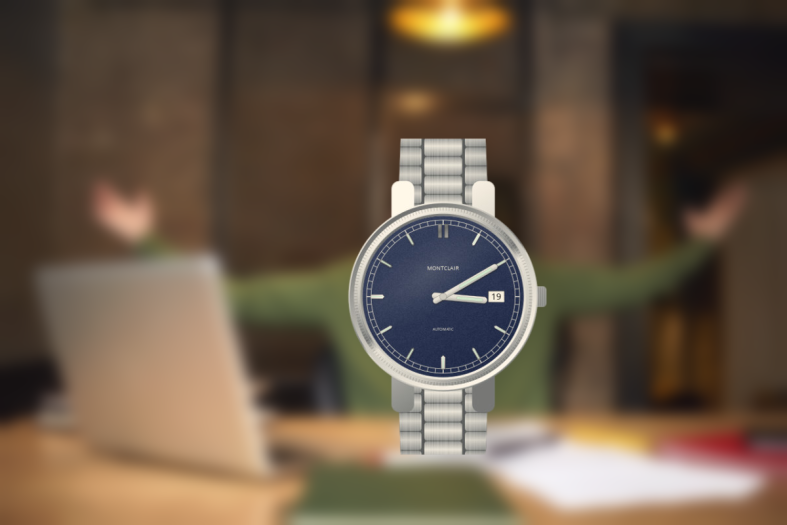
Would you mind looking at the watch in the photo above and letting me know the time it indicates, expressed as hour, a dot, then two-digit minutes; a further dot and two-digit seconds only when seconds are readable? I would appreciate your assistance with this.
3.10
